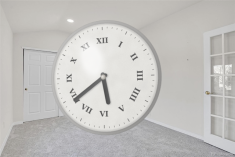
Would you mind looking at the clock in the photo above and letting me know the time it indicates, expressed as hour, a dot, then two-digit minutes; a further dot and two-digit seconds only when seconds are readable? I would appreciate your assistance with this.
5.39
